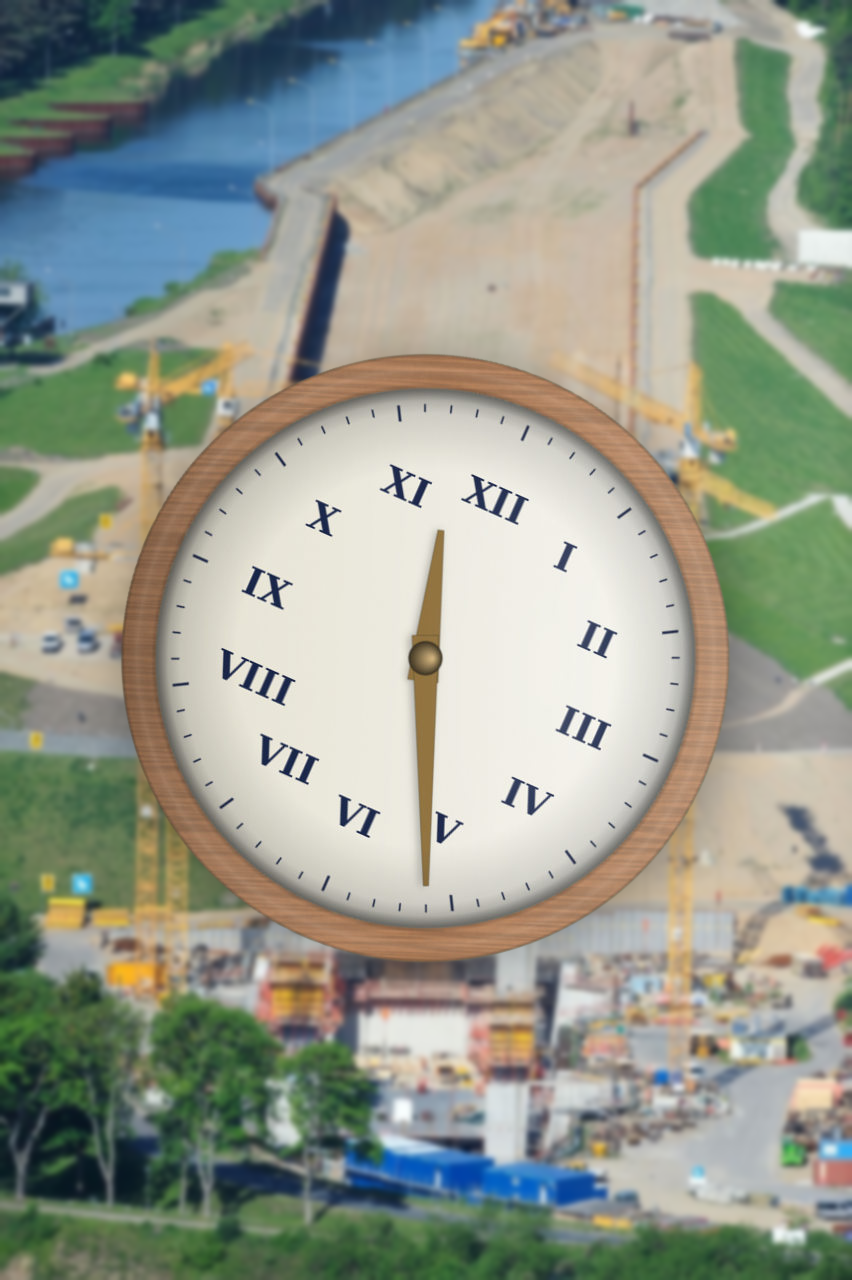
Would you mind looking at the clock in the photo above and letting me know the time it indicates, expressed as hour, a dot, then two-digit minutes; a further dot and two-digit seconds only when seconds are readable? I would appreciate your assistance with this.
11.26
